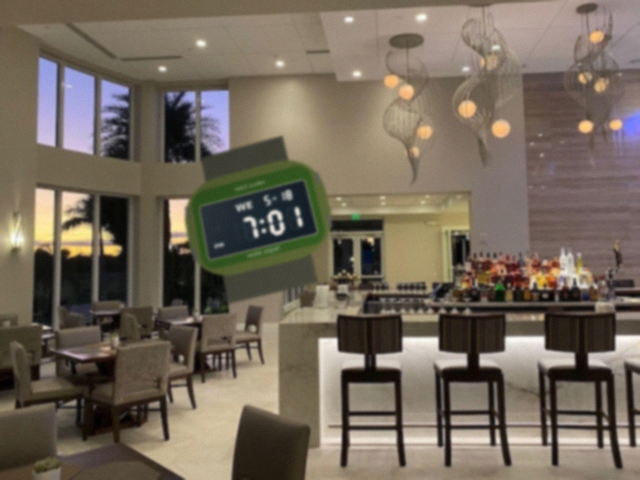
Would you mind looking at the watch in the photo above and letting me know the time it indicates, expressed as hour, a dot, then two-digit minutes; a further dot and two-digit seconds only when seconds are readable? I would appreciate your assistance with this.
7.01
